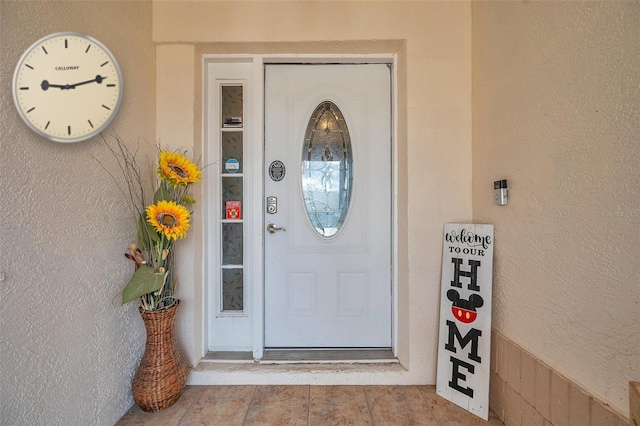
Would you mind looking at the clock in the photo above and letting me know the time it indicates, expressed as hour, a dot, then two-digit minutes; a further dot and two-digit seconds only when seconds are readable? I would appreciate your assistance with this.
9.13
